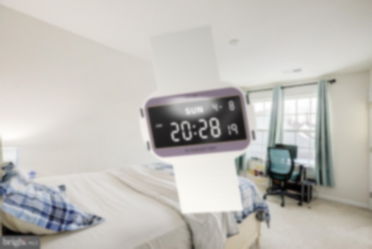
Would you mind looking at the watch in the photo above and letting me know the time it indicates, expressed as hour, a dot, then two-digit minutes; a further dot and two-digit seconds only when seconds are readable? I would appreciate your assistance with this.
20.28
